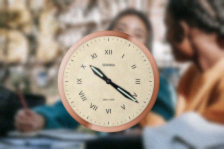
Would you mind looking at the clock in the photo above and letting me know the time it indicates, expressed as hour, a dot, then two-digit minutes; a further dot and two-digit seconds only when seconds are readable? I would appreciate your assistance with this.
10.21
